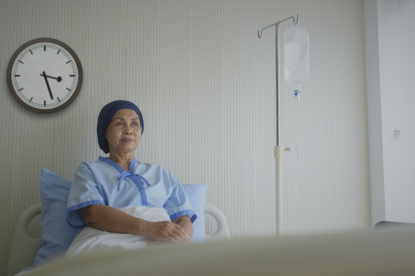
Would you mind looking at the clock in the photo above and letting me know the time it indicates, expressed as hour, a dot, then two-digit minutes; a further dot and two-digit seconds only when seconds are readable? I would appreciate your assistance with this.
3.27
